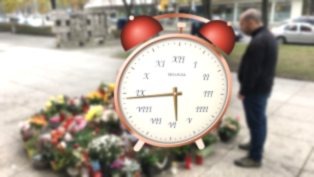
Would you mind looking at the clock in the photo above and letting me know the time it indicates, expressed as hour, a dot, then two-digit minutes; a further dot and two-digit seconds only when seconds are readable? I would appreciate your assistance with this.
5.44
